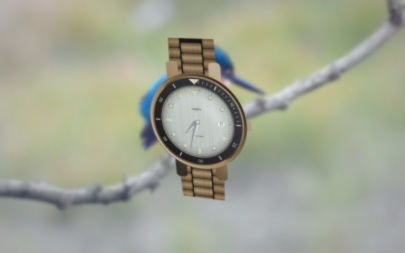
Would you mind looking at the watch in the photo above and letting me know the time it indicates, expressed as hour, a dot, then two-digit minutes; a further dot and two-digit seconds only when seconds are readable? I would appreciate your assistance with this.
7.33
